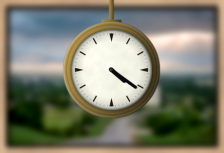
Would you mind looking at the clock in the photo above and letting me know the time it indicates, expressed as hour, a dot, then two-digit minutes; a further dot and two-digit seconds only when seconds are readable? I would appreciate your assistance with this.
4.21
